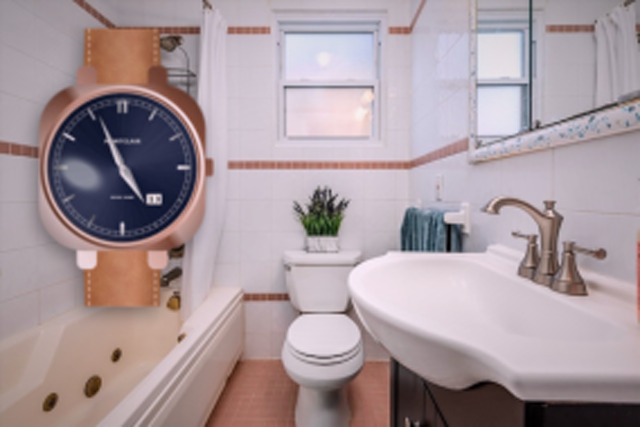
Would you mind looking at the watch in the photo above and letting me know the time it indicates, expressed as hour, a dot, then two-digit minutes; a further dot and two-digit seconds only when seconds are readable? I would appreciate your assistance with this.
4.56
